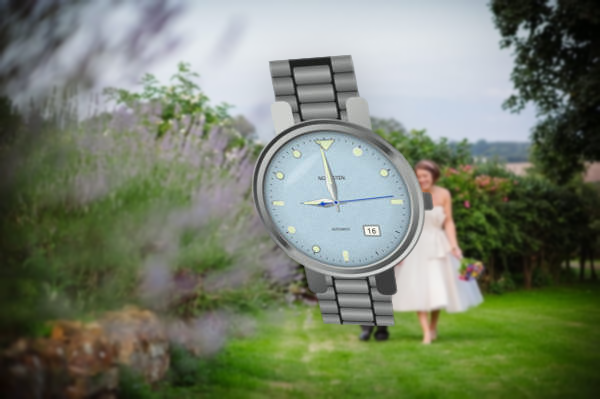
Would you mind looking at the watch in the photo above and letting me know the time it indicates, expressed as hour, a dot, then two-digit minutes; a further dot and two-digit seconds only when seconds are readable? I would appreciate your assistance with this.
8.59.14
